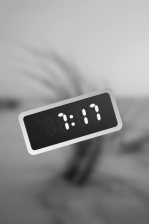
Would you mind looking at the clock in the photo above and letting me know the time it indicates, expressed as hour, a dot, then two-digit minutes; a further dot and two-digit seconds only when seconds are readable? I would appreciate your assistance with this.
7.17
